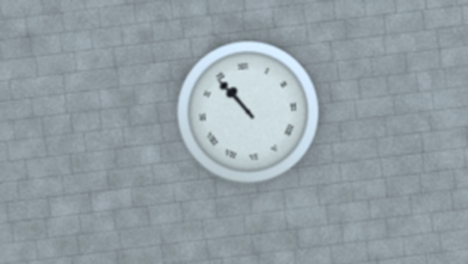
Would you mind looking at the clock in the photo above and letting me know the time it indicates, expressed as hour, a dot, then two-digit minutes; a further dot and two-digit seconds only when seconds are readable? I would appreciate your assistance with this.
10.54
